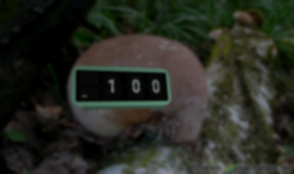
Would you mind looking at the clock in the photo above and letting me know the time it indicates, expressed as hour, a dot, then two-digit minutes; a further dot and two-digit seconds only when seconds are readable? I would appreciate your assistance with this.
1.00
